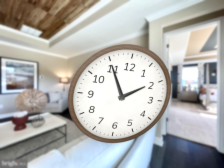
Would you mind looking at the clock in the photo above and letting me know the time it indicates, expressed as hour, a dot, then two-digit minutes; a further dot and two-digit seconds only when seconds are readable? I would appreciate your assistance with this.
1.55
